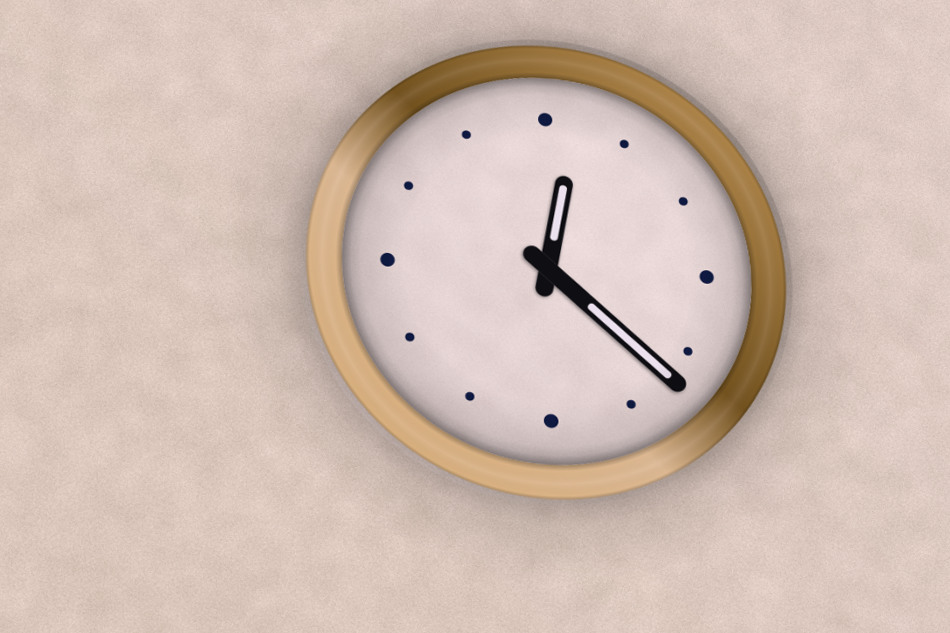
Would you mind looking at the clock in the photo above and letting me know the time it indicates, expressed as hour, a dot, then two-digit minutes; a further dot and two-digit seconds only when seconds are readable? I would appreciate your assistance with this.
12.22
